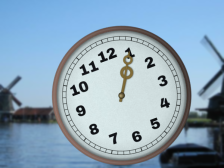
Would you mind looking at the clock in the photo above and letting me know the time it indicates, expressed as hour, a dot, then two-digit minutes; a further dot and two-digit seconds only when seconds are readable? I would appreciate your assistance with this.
1.05
